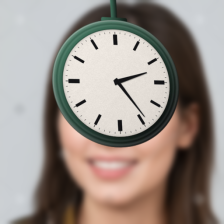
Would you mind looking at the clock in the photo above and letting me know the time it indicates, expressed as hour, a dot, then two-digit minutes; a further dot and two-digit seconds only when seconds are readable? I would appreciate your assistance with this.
2.24
